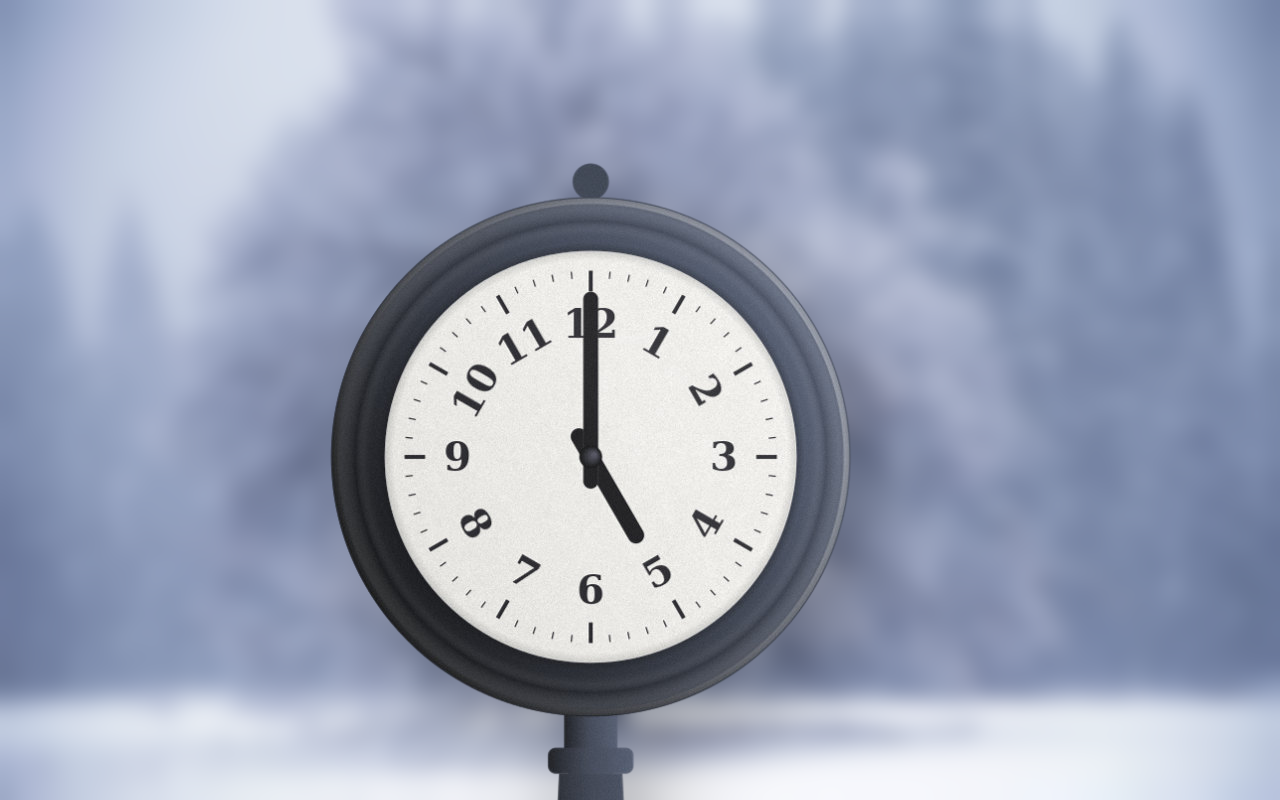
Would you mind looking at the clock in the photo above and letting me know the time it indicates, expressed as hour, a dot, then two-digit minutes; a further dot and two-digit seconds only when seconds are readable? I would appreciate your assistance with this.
5.00
